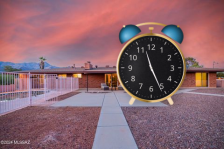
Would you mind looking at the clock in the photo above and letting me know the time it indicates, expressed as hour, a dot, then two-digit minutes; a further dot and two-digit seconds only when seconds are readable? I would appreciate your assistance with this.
11.26
